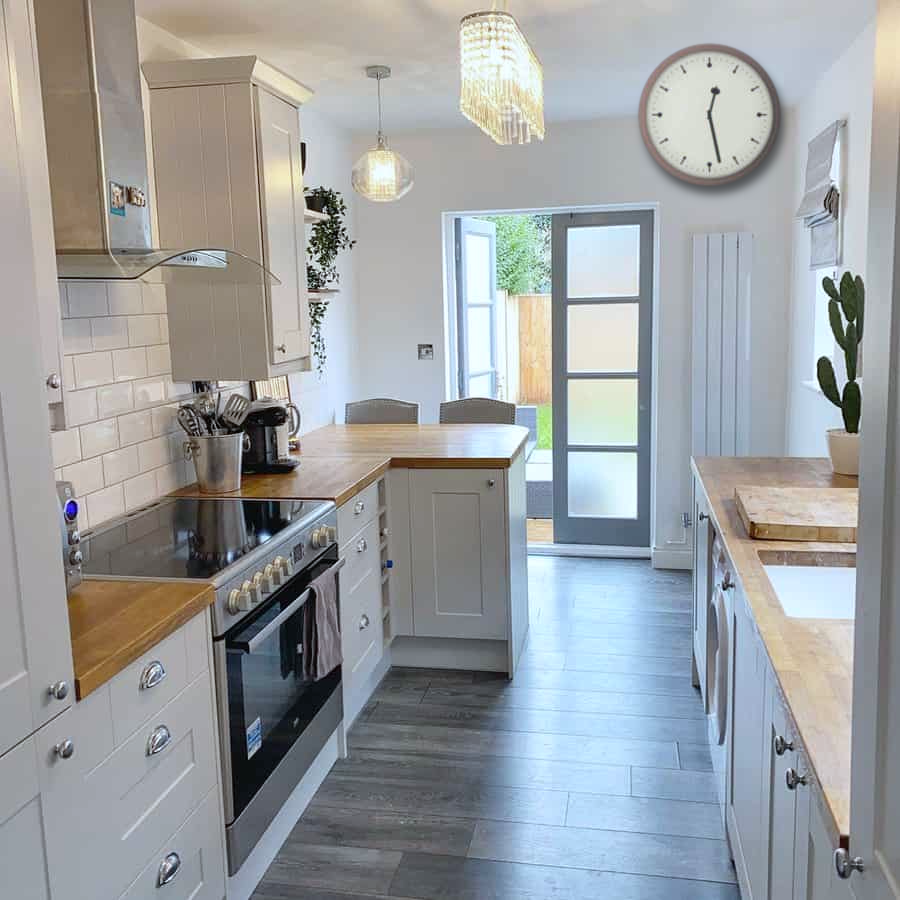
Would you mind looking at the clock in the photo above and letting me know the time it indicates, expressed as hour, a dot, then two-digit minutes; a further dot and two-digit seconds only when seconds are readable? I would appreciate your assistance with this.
12.28
